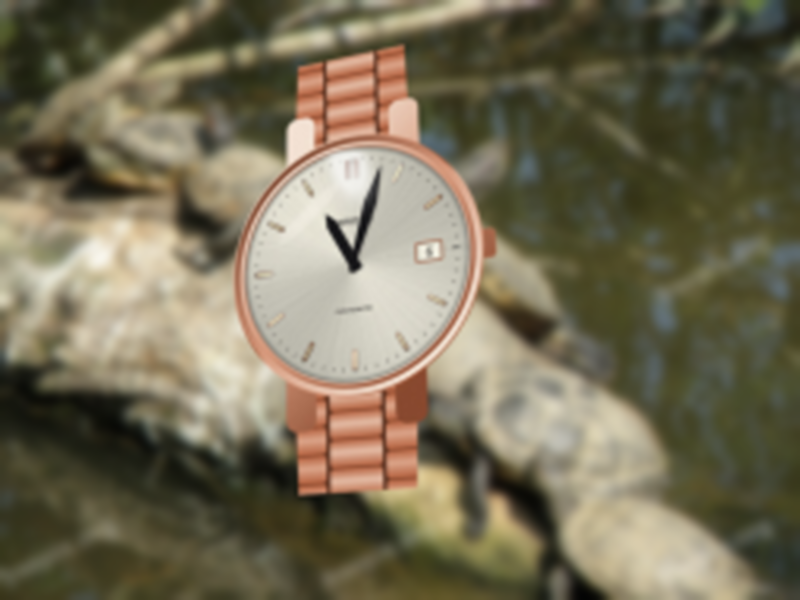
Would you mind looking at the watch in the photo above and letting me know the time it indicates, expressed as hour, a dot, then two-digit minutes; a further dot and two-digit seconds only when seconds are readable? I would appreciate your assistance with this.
11.03
